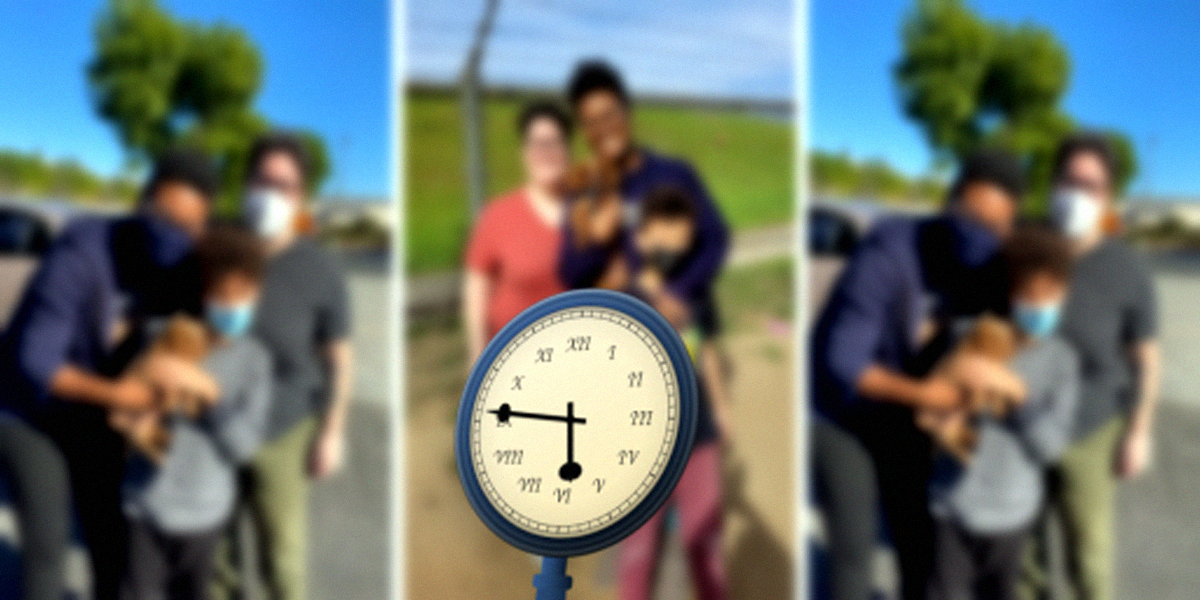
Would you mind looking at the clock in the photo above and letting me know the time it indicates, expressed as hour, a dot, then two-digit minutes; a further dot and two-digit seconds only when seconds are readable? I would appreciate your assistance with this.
5.46
